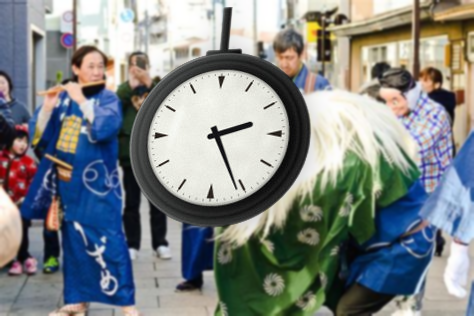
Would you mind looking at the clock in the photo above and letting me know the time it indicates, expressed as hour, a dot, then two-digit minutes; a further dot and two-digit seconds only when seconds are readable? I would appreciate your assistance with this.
2.26
